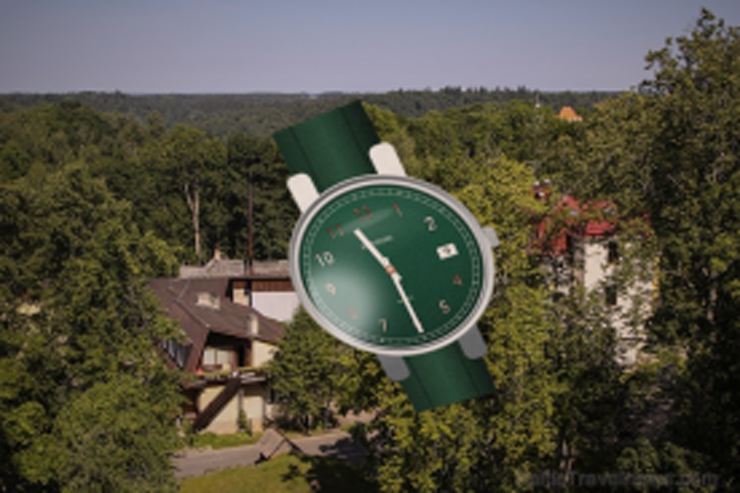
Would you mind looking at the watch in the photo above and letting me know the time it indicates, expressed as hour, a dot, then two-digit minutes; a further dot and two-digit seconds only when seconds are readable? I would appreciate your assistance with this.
11.30
